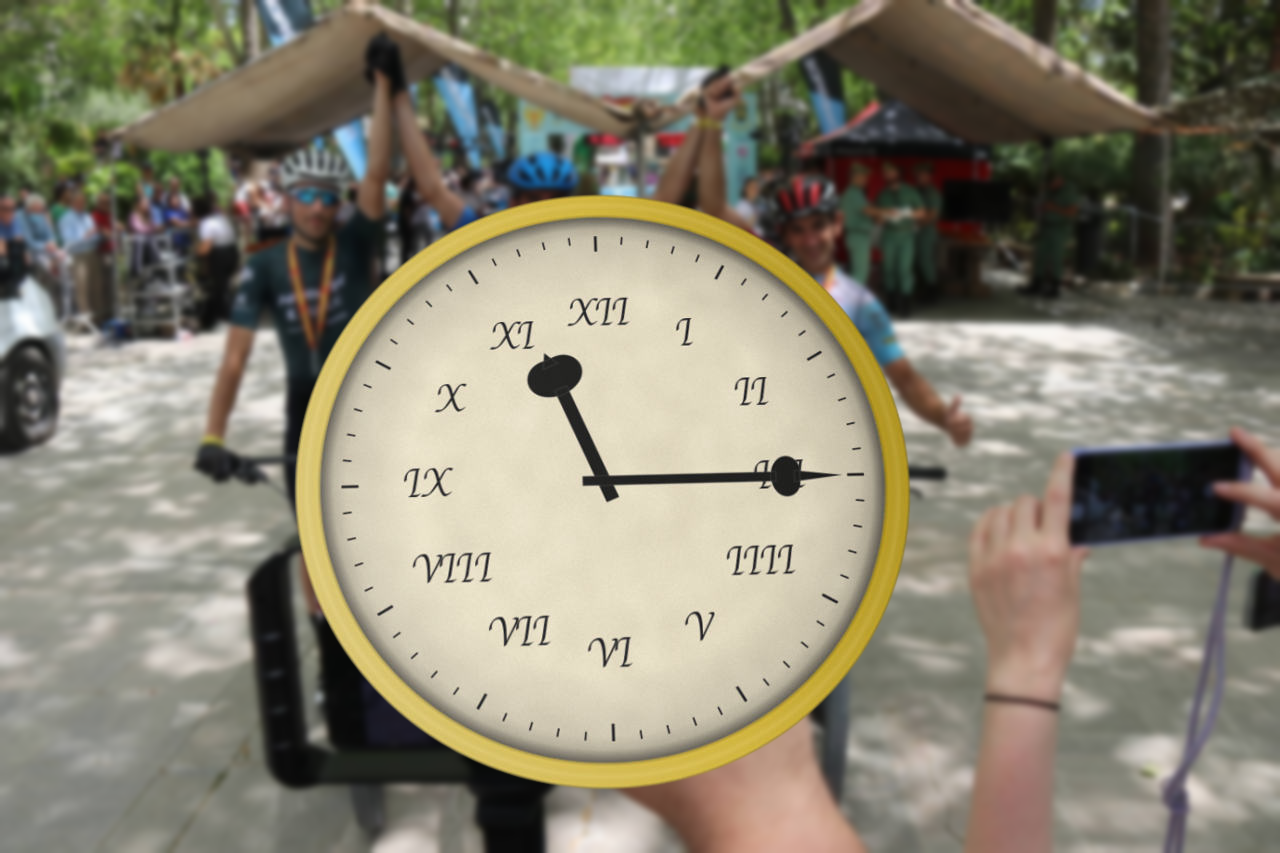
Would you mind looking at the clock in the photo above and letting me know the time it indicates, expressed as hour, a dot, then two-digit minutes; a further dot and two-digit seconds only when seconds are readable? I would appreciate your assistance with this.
11.15
